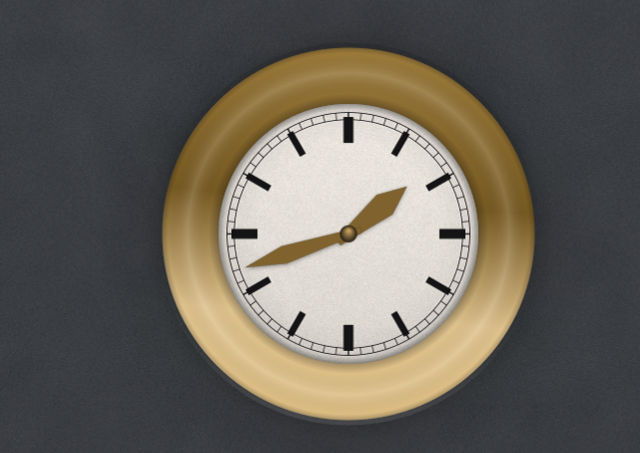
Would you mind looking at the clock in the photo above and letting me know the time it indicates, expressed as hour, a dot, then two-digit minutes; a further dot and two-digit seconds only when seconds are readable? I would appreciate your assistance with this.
1.42
